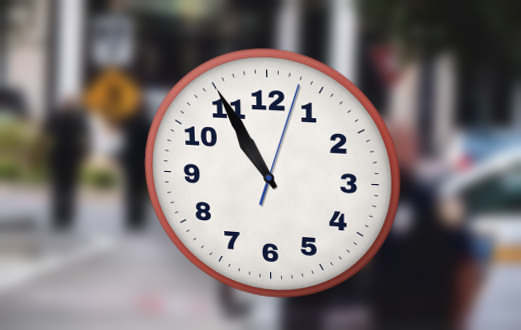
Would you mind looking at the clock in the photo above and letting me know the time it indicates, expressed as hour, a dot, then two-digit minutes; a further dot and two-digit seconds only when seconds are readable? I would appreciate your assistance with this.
10.55.03
